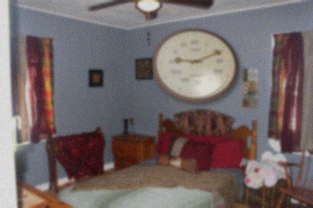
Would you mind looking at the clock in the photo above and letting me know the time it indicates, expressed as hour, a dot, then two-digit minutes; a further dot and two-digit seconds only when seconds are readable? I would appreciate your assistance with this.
9.11
